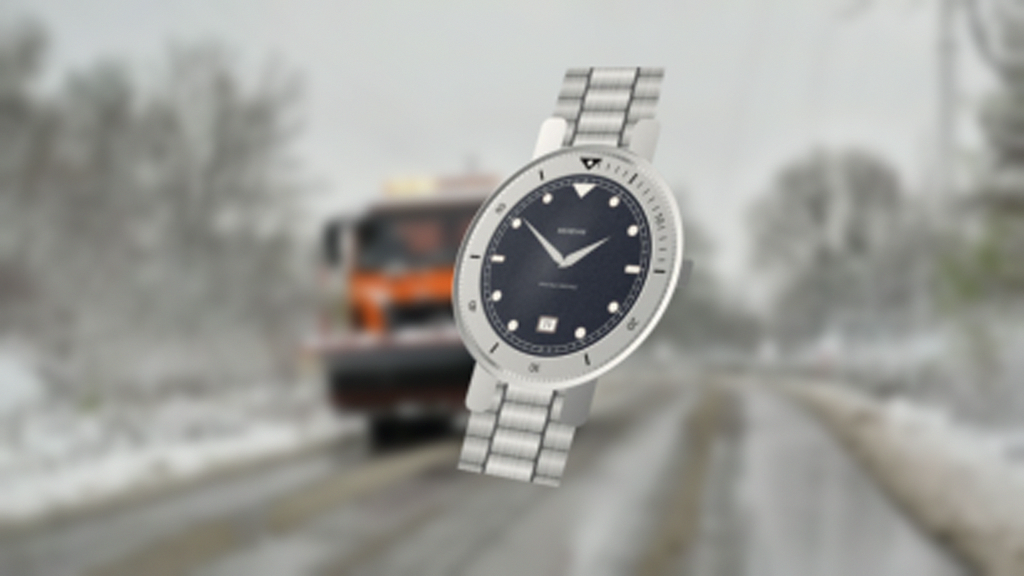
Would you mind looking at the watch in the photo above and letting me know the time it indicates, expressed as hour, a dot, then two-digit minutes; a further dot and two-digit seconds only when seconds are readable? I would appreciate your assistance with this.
1.51
